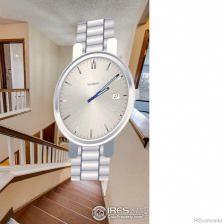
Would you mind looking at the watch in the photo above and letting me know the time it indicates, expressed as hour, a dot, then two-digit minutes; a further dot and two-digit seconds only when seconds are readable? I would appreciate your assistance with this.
2.09
